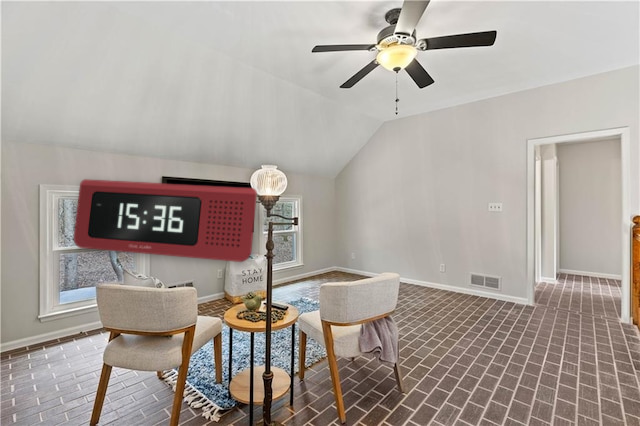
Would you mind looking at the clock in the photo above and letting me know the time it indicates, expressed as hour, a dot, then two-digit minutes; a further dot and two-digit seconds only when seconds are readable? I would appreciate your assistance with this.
15.36
